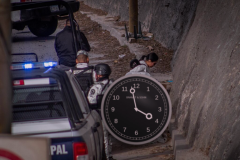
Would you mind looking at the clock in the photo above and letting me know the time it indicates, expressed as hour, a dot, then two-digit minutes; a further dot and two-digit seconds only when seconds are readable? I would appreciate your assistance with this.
3.58
